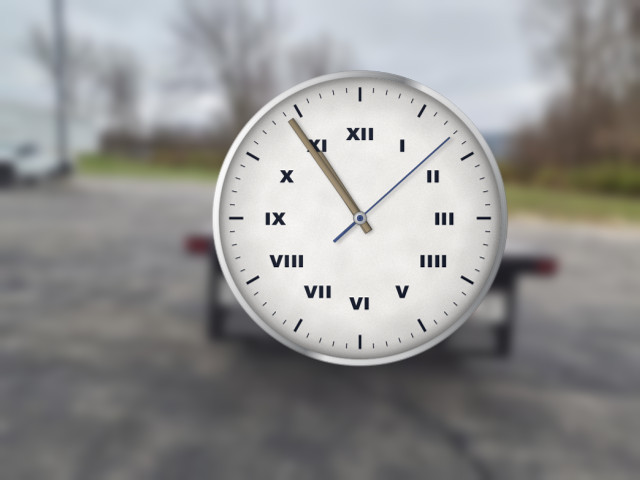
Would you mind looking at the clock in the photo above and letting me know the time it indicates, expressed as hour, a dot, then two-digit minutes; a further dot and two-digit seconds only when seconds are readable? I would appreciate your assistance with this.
10.54.08
